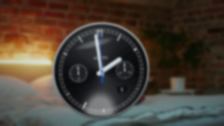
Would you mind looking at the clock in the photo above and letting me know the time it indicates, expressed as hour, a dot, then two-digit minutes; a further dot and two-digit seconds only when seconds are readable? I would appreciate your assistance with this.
1.59
